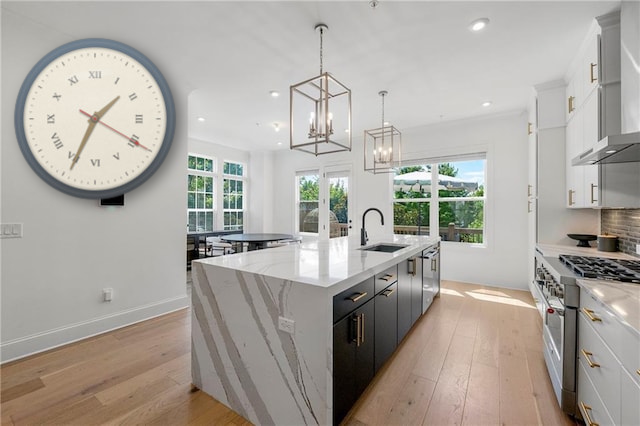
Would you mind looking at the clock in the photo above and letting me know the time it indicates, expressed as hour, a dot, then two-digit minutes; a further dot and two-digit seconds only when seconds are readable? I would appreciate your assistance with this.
1.34.20
